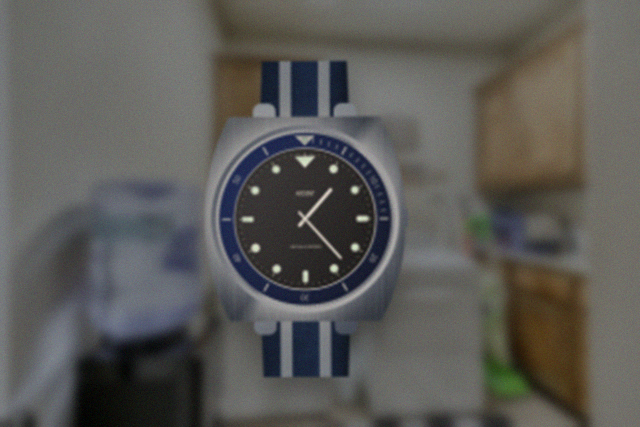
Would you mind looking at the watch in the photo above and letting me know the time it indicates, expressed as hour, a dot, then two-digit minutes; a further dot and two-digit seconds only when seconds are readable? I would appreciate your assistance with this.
1.23
